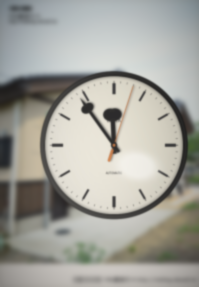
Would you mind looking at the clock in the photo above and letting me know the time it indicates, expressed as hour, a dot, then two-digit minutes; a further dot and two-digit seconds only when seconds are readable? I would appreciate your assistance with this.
11.54.03
